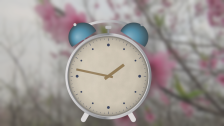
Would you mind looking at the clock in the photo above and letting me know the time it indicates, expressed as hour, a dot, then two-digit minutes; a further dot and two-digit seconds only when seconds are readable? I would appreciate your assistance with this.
1.47
